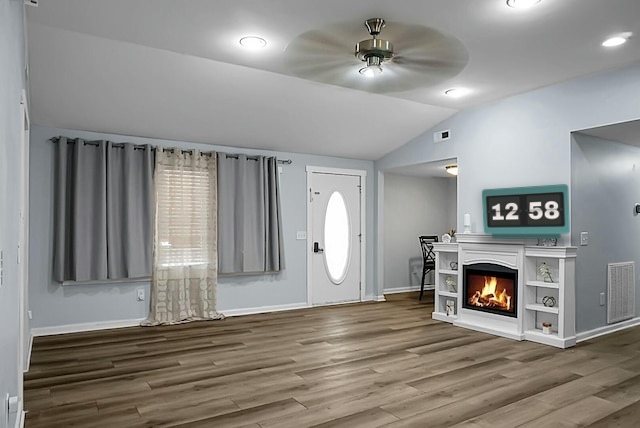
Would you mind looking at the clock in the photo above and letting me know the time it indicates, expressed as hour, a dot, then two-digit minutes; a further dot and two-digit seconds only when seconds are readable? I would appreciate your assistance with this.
12.58
